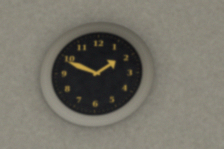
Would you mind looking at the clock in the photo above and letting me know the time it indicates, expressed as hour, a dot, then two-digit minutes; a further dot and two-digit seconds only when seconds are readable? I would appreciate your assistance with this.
1.49
